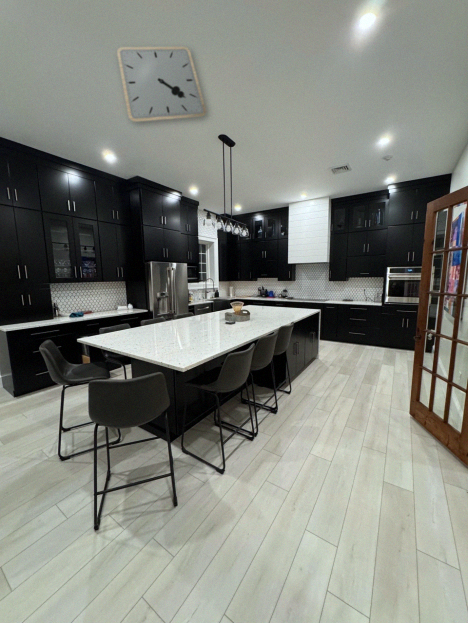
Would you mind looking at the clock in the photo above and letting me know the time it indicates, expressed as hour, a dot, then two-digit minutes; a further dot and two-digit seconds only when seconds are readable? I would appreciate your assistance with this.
4.22
